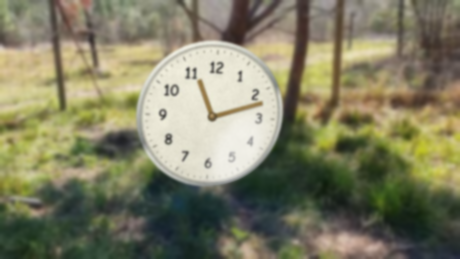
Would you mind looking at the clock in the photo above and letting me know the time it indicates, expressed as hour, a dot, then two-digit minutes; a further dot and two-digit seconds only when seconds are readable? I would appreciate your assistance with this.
11.12
